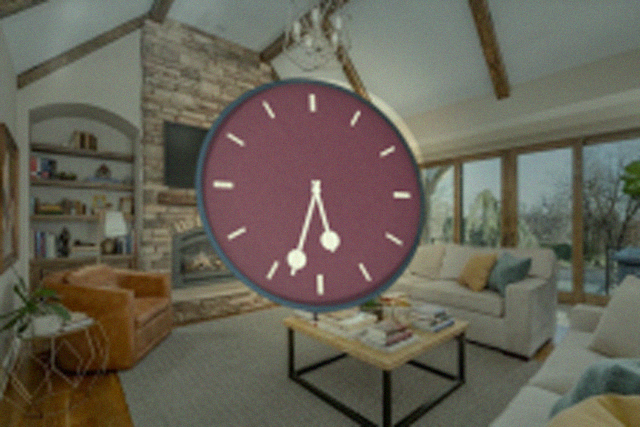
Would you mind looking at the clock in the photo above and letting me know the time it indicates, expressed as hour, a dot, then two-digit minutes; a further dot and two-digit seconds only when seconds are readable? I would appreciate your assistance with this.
5.33
